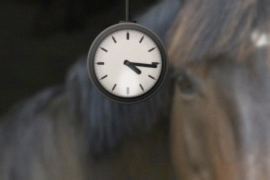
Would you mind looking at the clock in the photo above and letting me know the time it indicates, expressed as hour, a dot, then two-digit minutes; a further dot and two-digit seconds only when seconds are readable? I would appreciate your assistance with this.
4.16
